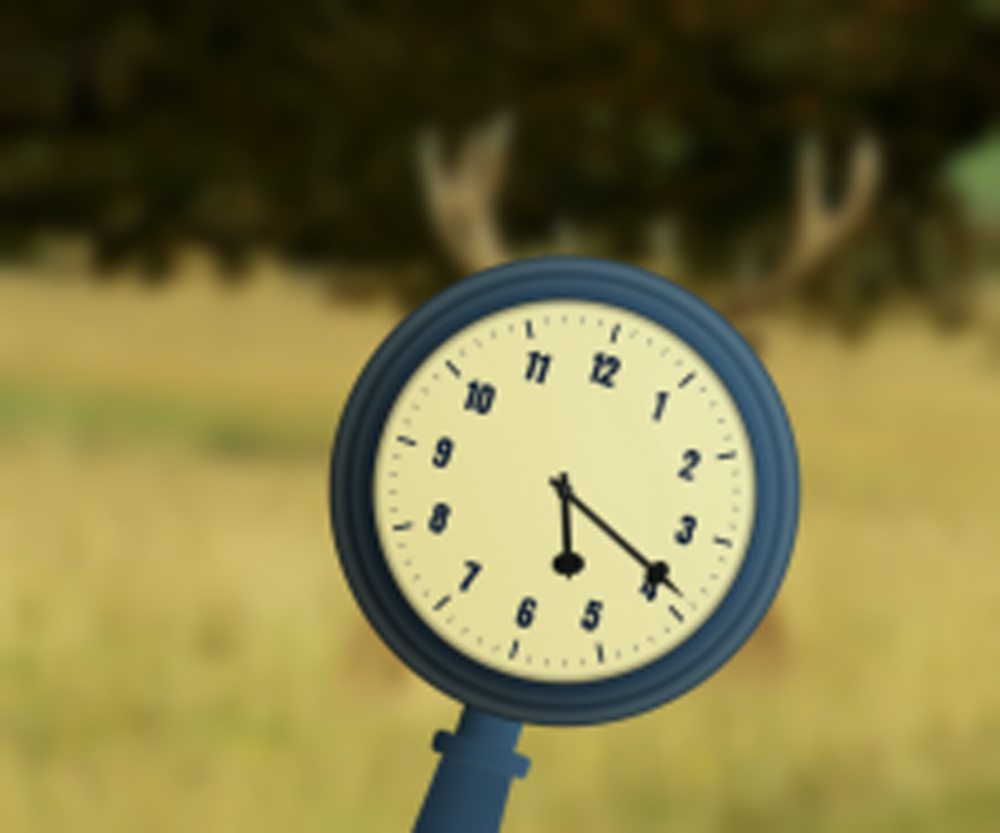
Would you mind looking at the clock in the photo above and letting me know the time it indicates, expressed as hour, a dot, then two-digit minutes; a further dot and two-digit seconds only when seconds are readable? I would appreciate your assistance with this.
5.19
